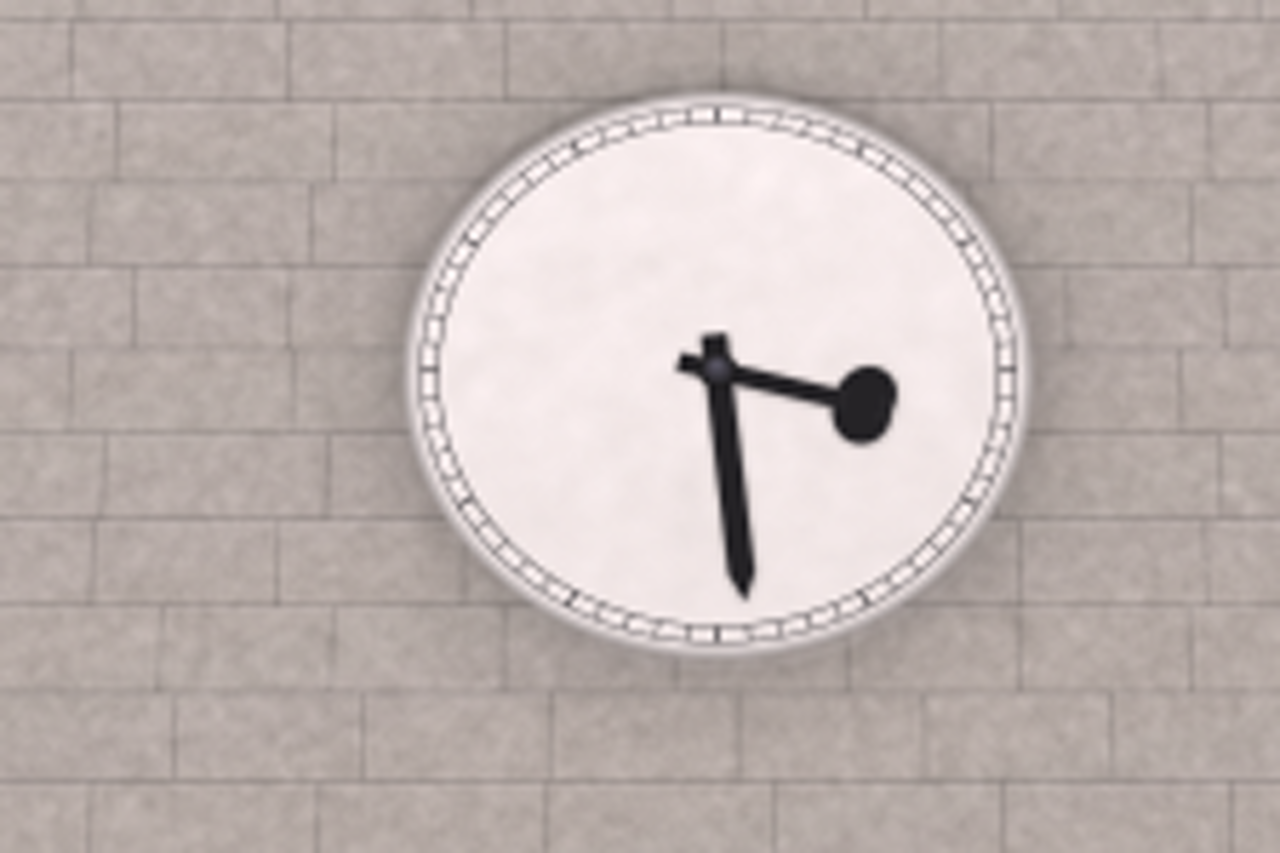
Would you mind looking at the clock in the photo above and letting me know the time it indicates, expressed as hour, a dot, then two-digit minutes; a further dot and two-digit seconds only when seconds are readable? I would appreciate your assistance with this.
3.29
